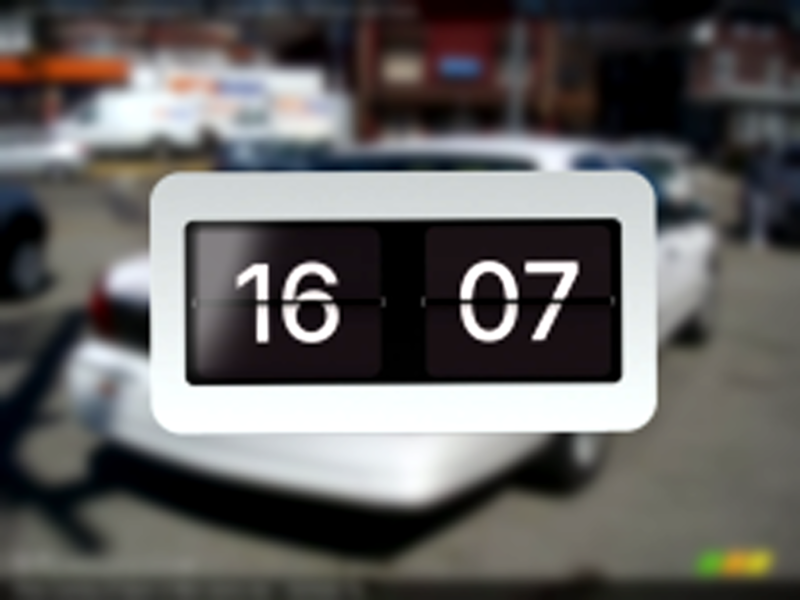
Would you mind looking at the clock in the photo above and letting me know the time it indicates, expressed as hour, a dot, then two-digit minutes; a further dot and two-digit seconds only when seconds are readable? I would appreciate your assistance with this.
16.07
